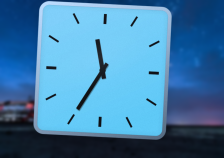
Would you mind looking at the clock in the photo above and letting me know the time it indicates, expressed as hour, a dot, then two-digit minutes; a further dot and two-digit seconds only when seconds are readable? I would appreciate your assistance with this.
11.35
